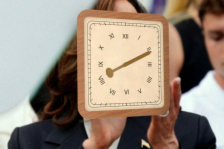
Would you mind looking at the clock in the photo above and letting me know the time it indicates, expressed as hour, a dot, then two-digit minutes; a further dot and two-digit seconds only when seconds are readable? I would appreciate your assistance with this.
8.11
